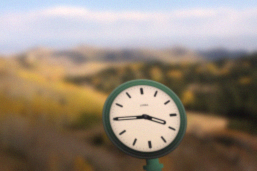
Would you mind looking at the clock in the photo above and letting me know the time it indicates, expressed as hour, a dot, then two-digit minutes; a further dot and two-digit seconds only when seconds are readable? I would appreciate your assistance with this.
3.45
